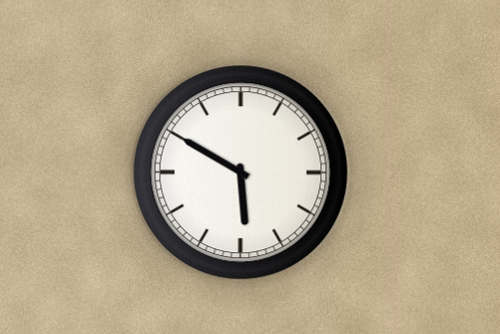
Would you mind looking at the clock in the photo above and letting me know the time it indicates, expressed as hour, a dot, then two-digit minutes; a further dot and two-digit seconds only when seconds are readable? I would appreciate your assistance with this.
5.50
